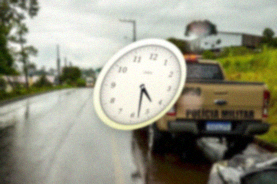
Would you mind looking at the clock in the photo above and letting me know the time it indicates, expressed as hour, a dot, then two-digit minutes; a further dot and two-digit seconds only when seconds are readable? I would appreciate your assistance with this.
4.28
